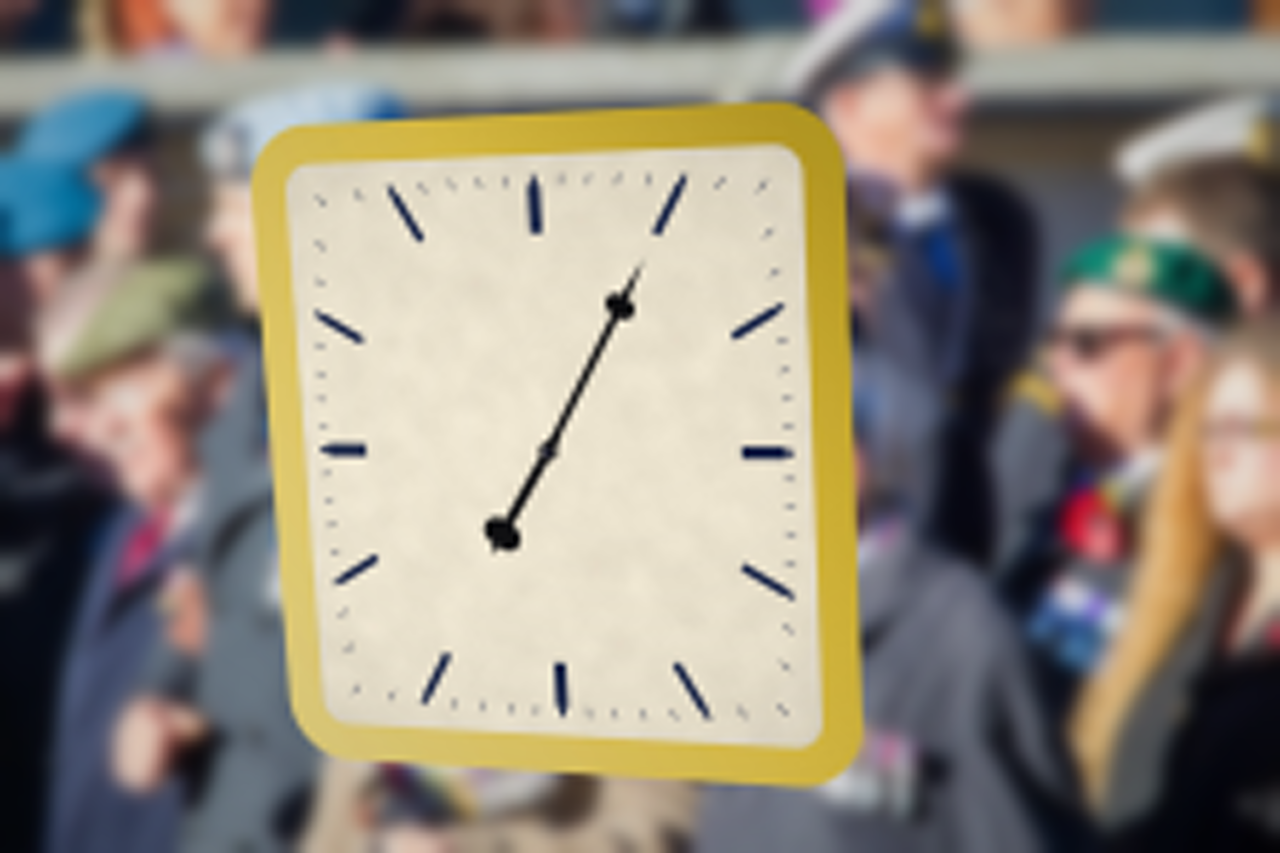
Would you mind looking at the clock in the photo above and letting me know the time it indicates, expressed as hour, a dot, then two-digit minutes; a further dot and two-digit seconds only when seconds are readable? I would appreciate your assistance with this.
7.05
